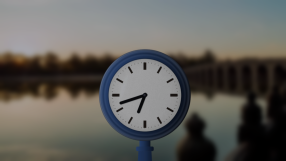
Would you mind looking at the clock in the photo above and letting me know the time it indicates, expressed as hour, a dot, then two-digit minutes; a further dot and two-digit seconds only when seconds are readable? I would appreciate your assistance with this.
6.42
